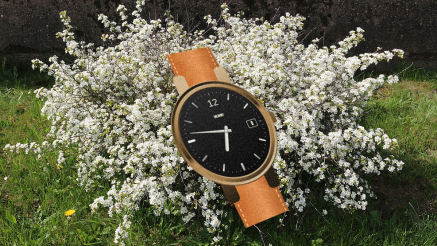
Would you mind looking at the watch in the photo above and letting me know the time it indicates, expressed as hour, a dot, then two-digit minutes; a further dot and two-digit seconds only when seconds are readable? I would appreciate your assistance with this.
6.47
